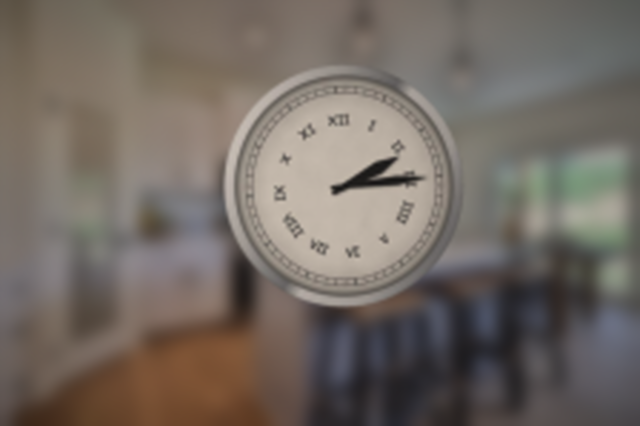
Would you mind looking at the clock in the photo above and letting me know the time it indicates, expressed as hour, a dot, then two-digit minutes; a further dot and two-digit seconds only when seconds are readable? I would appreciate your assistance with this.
2.15
